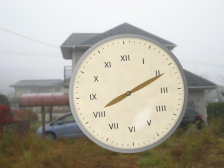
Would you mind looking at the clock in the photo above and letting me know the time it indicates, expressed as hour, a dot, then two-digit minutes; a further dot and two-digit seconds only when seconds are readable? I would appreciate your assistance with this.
8.11
